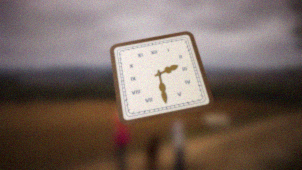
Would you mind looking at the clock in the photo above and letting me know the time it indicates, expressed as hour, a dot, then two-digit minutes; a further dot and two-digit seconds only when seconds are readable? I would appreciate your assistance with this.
2.30
